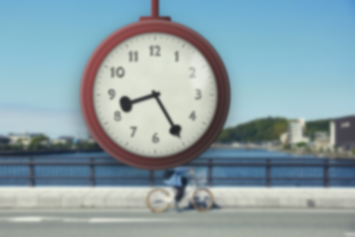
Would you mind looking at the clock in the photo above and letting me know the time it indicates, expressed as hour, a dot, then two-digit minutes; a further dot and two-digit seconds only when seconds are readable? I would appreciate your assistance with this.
8.25
